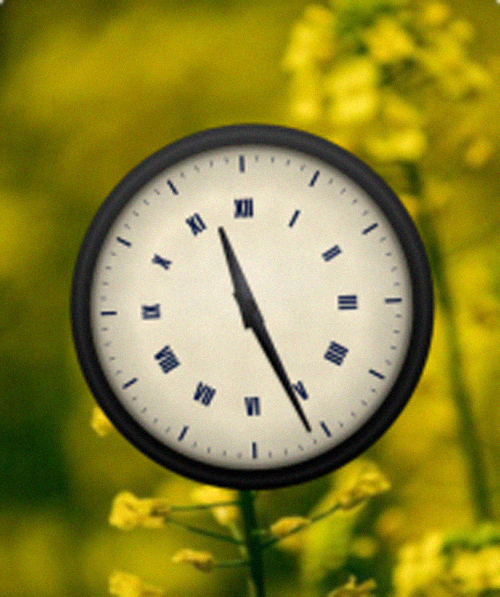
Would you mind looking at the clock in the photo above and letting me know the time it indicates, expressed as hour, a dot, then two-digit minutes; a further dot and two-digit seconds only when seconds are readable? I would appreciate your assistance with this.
11.26
